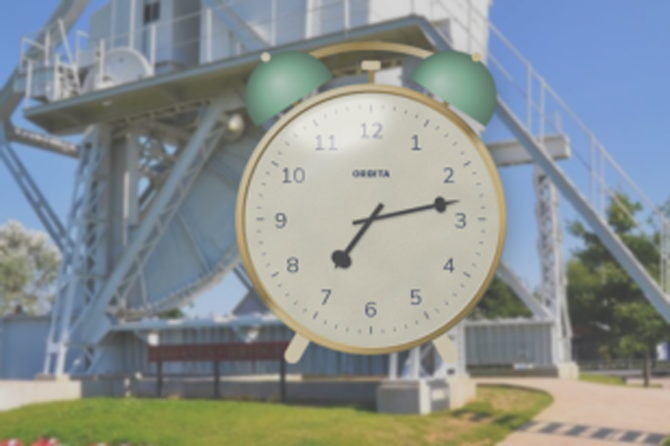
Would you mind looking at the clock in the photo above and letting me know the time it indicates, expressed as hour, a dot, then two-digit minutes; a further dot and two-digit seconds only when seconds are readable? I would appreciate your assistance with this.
7.13
